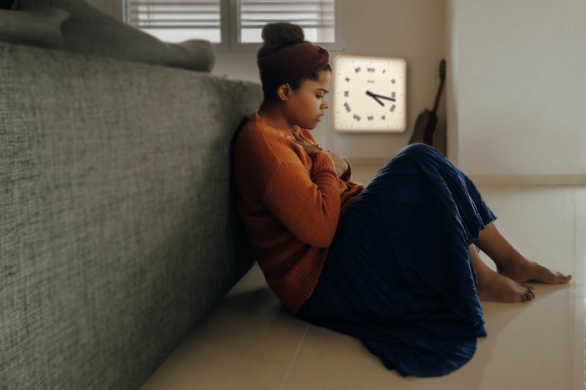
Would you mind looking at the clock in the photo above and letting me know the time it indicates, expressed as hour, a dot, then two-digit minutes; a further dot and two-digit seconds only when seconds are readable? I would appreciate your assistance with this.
4.17
